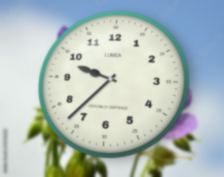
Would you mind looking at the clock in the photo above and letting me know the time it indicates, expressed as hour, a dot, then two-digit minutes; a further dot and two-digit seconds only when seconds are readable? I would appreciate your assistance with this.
9.37
